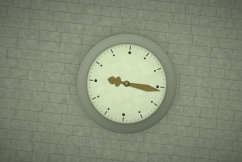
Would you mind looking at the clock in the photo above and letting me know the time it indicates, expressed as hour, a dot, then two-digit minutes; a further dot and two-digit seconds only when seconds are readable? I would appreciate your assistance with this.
9.16
